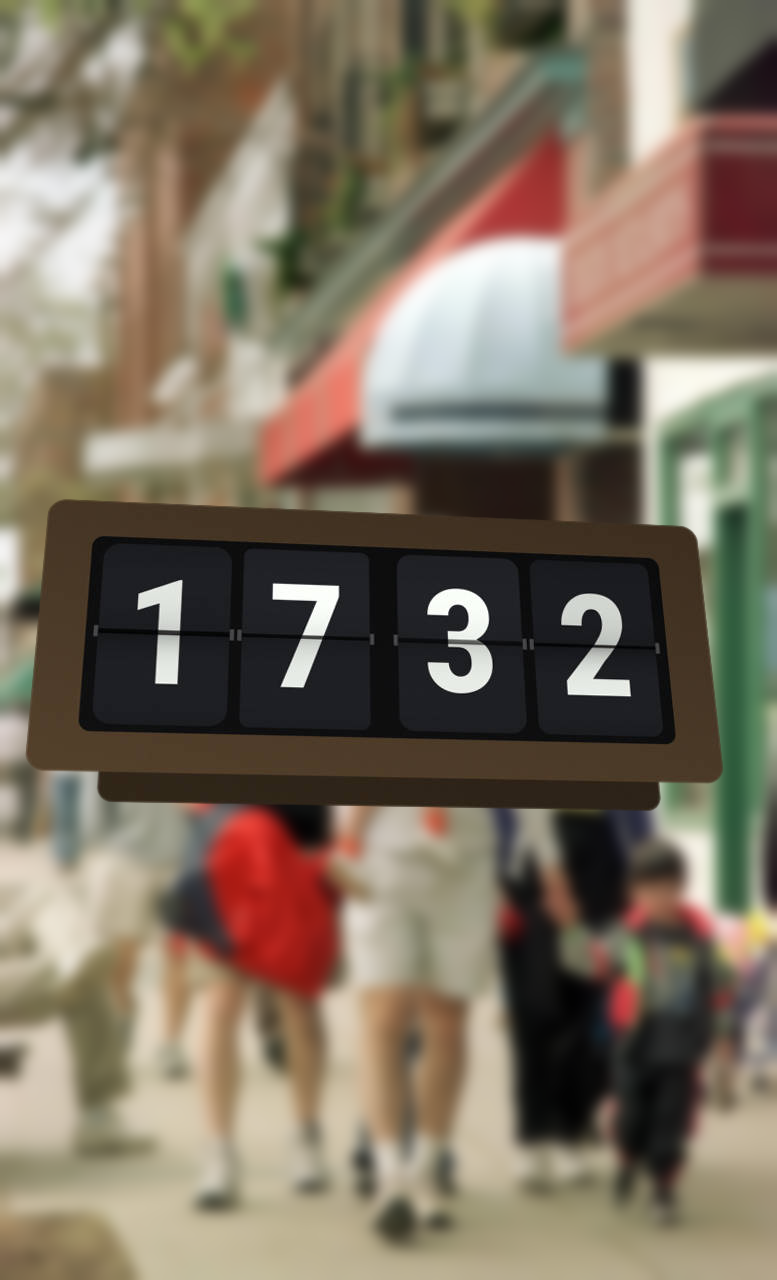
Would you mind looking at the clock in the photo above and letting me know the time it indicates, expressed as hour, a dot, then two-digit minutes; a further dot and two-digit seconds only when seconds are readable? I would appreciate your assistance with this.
17.32
